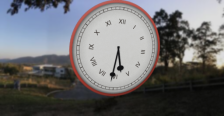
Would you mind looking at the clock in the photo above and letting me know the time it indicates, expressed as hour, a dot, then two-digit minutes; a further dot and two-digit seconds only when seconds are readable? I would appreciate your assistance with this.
5.31
